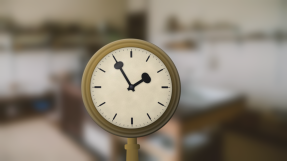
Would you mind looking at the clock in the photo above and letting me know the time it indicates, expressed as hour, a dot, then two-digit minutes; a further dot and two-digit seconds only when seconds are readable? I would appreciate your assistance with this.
1.55
